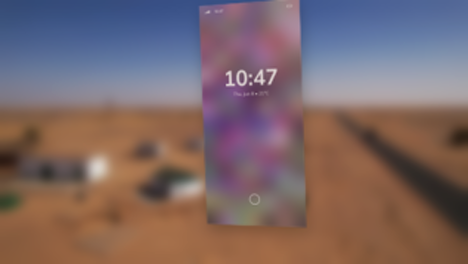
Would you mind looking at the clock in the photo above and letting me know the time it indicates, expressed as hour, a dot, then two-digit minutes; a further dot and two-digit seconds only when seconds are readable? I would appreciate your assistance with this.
10.47
